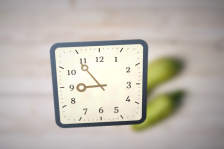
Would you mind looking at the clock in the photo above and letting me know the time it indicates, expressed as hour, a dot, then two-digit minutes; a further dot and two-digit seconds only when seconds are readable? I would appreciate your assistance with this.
8.54
